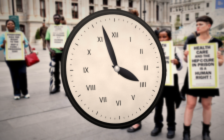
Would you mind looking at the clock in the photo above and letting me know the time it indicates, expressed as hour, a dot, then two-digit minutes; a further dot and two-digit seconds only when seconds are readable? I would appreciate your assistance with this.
3.57
